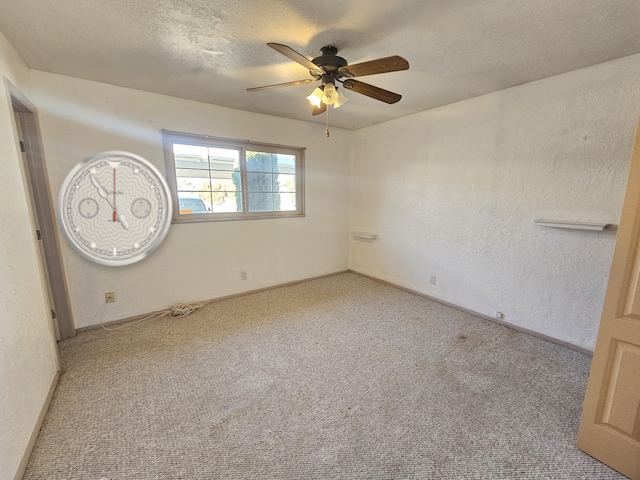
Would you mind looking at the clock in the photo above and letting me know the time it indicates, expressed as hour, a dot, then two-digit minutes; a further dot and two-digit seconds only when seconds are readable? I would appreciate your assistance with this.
4.54
